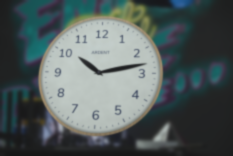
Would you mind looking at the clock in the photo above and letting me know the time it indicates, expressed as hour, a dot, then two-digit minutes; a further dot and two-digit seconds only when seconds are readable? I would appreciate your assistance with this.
10.13
